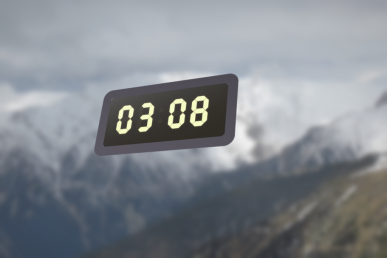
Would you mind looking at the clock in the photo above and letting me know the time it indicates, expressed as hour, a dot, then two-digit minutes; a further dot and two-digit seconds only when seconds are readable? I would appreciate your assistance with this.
3.08
